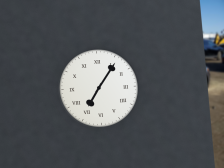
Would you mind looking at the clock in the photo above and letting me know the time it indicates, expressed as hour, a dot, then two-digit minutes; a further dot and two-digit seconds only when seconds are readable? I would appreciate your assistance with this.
7.06
